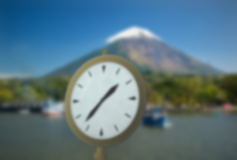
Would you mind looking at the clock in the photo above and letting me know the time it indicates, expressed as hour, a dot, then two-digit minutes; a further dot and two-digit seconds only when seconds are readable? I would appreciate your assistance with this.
1.37
